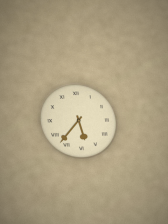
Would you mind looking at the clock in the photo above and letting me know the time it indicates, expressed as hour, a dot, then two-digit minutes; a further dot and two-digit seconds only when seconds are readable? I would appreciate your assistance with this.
5.37
